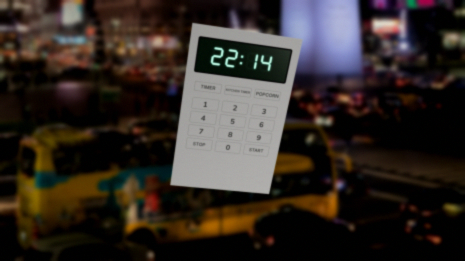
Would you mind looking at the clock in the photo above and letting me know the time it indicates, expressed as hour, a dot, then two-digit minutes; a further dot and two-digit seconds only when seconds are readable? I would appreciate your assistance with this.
22.14
